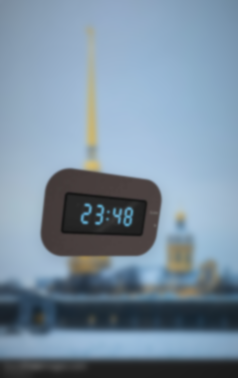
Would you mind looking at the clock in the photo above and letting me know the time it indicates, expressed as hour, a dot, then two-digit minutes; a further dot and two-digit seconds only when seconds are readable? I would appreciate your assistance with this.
23.48
